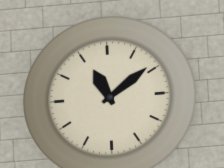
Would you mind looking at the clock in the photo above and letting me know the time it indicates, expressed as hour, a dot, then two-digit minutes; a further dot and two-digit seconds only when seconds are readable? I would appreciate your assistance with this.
11.09
